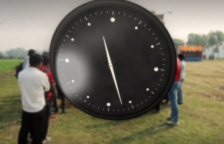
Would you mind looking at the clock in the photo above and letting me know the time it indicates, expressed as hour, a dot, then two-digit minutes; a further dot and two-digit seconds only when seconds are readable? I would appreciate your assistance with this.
11.27
